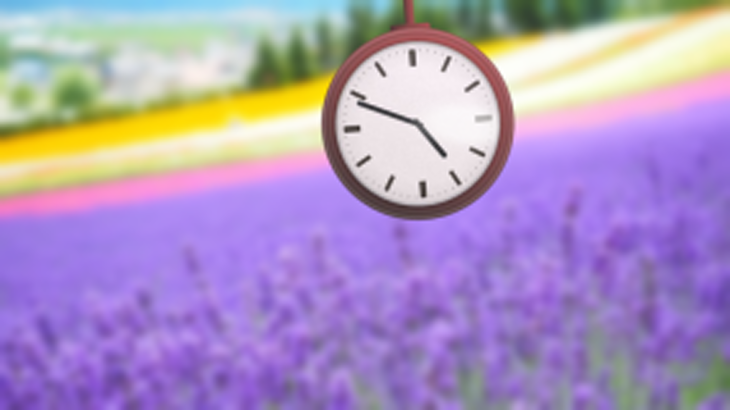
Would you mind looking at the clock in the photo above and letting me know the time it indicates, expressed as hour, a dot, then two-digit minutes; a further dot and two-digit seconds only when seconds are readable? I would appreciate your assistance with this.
4.49
